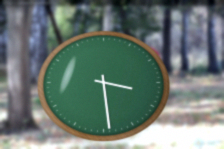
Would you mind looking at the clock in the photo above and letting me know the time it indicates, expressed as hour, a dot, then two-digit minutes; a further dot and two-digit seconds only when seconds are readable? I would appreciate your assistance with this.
3.29
